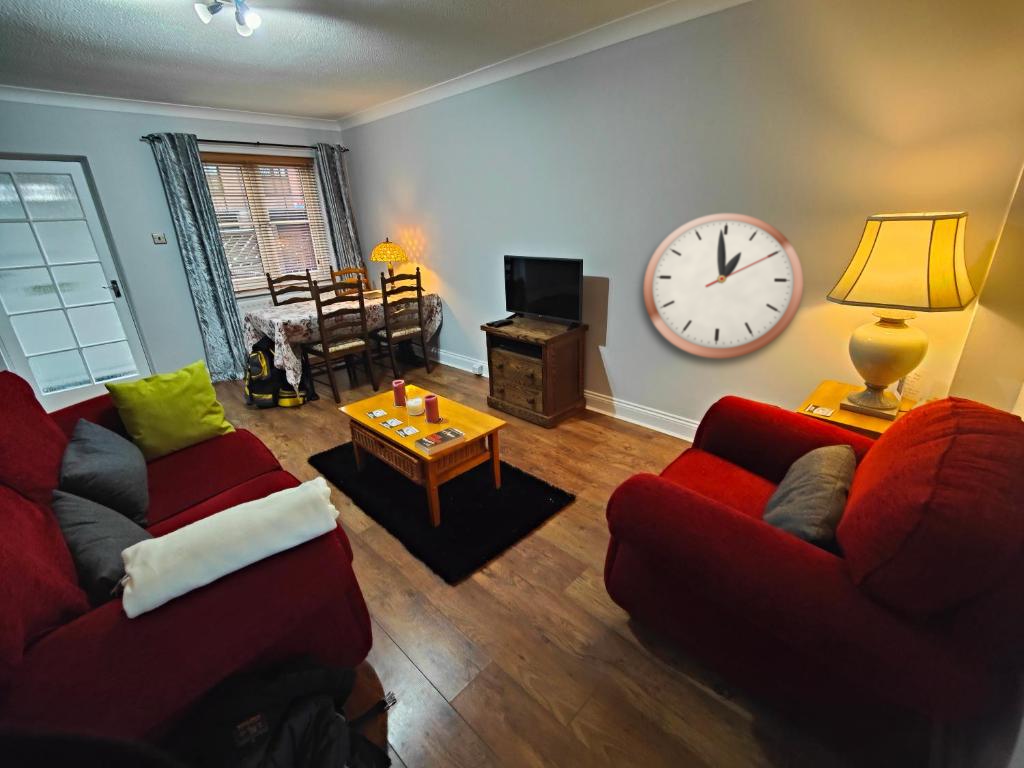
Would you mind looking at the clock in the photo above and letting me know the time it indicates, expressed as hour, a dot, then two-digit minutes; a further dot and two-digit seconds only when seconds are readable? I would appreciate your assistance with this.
12.59.10
